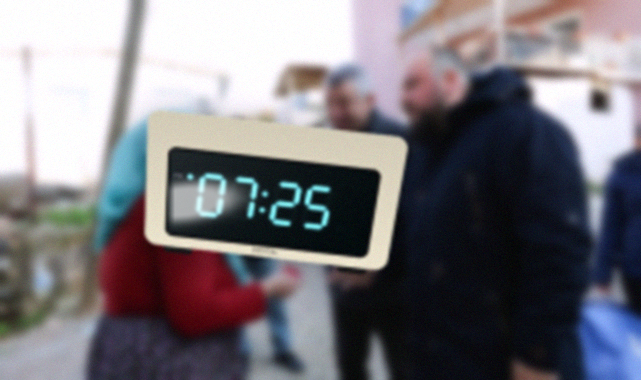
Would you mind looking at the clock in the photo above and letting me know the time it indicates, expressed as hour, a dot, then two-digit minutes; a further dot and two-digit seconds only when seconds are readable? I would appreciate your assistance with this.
7.25
